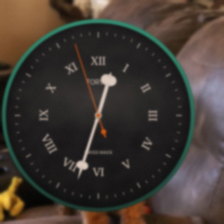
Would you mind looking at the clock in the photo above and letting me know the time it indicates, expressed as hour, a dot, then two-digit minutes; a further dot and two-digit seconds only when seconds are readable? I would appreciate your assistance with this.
12.32.57
